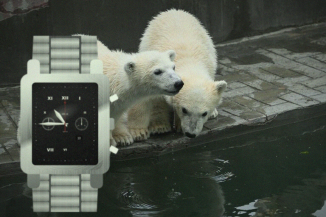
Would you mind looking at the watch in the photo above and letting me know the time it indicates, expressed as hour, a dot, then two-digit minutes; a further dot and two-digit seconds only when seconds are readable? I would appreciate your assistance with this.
10.45
